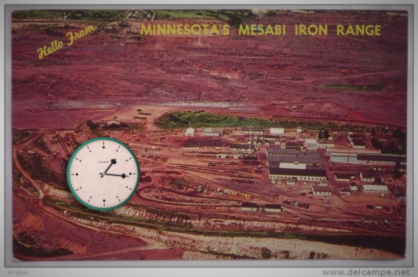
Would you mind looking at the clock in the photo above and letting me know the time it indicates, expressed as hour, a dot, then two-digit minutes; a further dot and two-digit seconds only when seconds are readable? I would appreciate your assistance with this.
1.16
